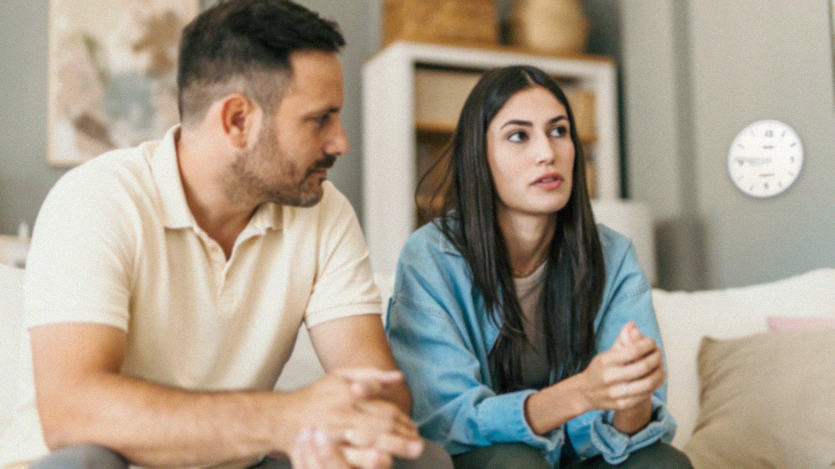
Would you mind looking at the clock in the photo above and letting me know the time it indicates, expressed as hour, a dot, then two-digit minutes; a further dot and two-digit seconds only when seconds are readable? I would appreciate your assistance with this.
8.46
